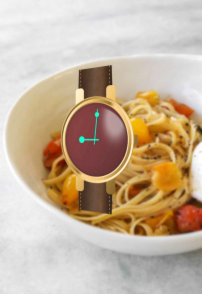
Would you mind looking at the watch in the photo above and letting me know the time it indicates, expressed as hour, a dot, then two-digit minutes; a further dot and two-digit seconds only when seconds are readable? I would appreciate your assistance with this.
9.01
